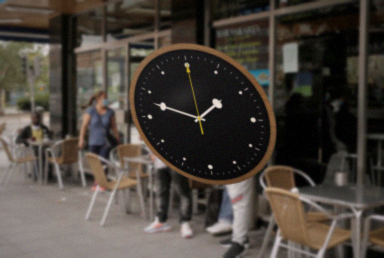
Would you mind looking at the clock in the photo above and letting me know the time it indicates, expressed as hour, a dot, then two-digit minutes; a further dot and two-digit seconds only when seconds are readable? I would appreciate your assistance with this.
1.48.00
